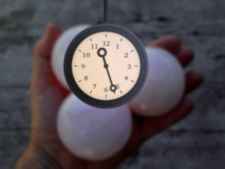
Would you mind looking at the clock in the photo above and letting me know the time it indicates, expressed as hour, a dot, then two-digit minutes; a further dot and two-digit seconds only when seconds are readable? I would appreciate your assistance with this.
11.27
